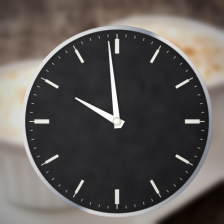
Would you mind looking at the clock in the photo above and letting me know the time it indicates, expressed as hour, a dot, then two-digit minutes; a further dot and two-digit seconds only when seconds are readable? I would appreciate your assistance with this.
9.59
